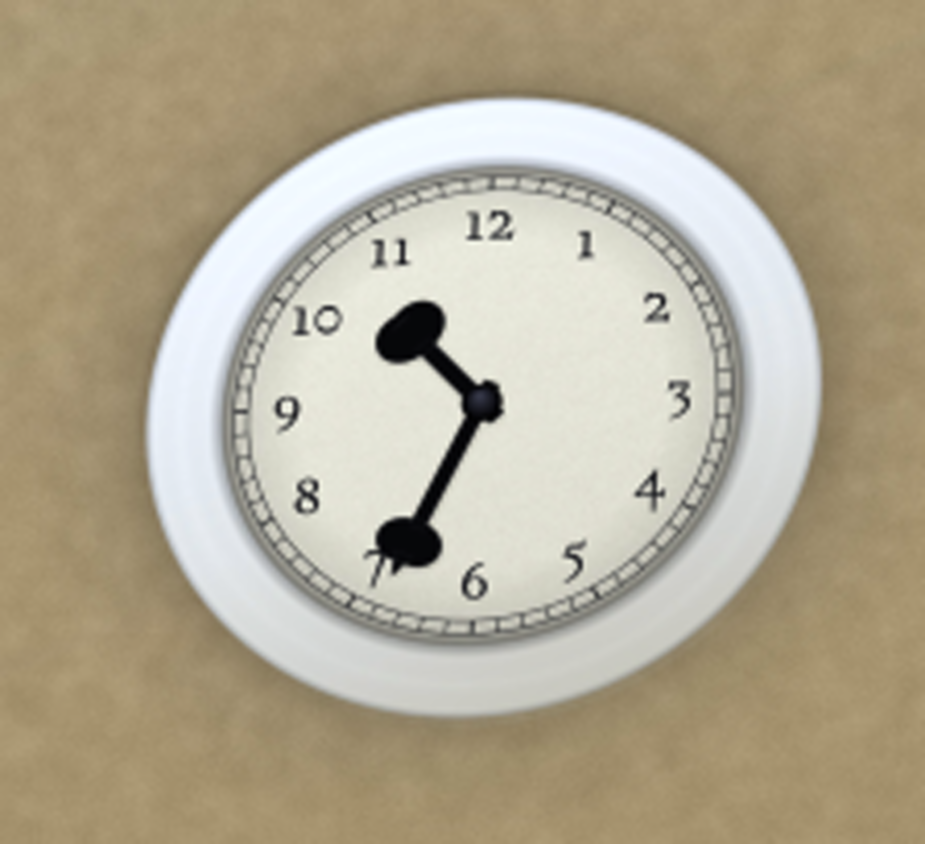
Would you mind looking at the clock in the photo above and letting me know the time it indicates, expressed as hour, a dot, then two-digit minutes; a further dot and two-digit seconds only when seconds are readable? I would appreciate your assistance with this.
10.34
